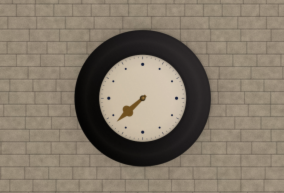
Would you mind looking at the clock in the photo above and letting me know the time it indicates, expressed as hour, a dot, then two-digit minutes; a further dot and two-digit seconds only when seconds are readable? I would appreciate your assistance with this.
7.38
